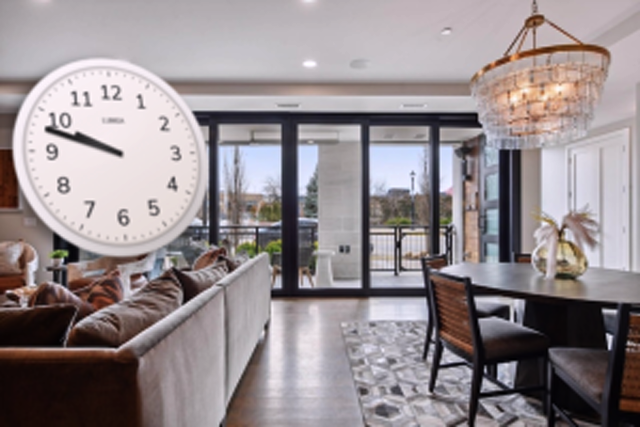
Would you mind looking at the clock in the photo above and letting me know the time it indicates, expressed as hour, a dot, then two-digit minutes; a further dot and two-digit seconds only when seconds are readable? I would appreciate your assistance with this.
9.48
